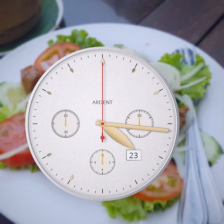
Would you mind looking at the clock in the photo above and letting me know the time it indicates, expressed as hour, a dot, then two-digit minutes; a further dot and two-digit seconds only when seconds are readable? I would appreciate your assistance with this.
4.16
